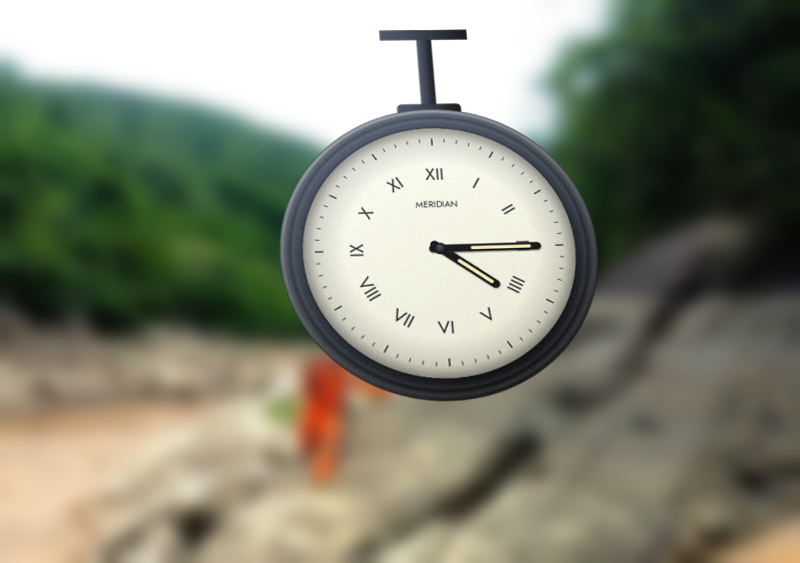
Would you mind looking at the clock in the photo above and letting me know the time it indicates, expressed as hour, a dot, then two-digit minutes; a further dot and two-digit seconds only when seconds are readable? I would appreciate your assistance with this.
4.15
